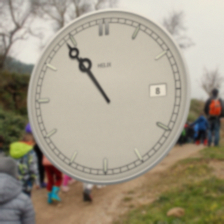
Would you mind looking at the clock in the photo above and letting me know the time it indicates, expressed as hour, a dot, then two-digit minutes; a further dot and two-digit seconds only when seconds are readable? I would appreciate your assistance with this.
10.54
